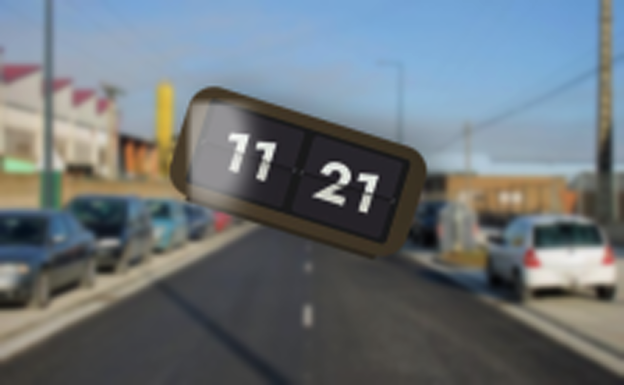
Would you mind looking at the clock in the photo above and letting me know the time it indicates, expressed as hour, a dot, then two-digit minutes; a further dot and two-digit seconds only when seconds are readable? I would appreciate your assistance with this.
11.21
